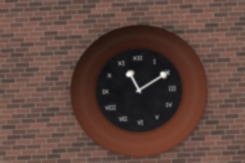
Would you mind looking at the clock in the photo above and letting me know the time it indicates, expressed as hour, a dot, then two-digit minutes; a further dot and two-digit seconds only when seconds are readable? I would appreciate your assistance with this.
11.10
